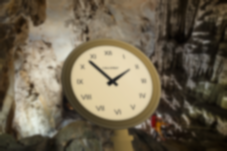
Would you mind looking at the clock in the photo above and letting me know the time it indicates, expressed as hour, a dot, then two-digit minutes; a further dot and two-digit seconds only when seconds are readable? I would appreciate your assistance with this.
1.53
